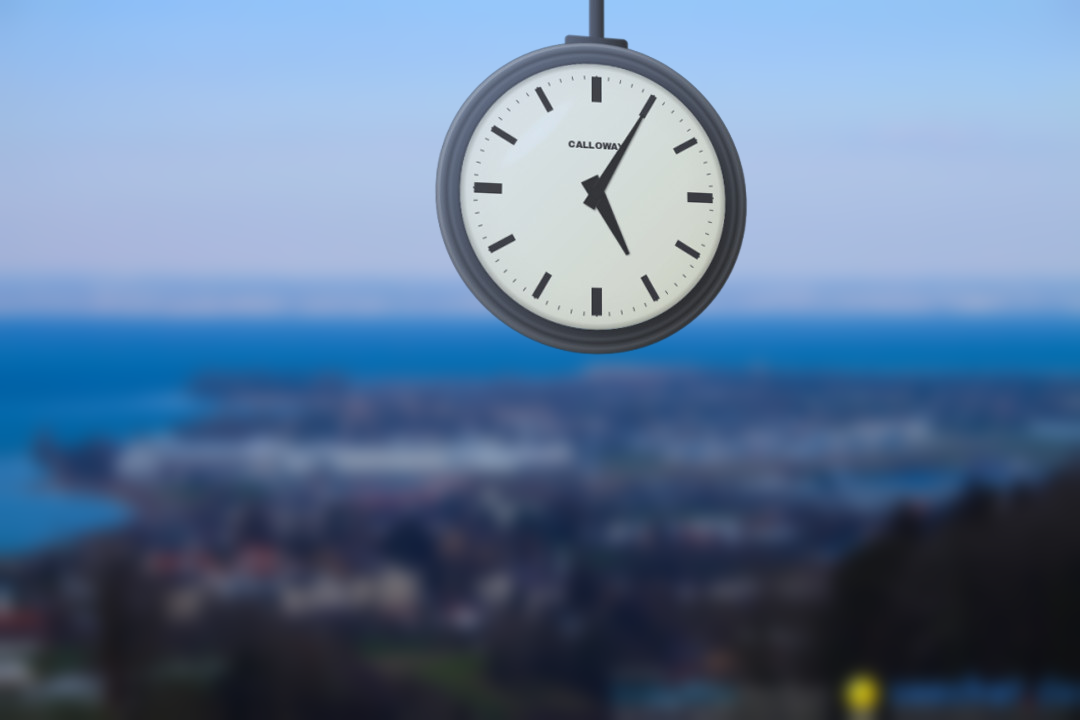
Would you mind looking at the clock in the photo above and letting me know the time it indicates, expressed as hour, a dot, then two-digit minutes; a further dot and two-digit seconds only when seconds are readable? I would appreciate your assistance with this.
5.05
